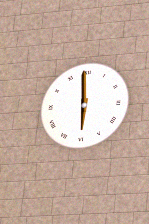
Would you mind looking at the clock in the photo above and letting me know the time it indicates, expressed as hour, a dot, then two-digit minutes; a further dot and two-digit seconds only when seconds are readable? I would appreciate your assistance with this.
5.59
